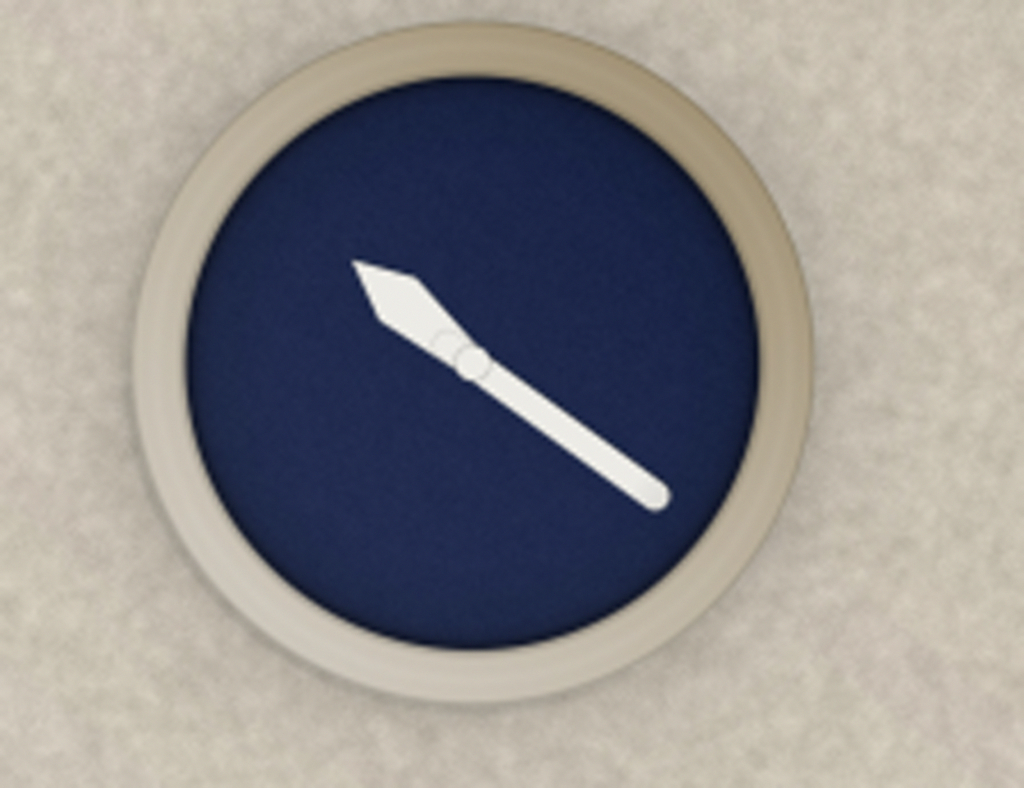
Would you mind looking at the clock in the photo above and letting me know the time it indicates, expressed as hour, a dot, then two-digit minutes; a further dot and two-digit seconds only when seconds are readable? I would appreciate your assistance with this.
10.21
